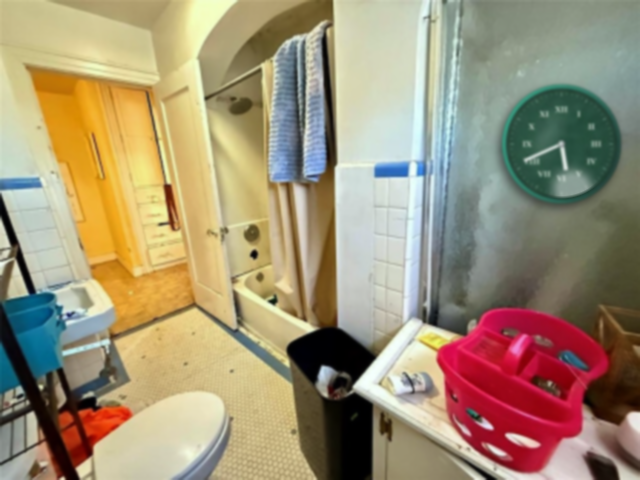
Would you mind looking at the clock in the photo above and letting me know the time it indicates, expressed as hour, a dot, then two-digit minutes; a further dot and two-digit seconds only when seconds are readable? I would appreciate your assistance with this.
5.41
